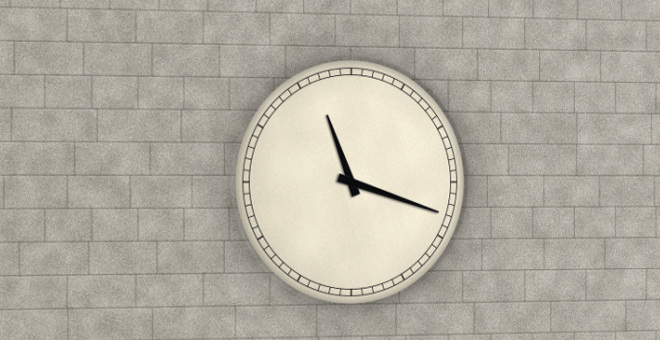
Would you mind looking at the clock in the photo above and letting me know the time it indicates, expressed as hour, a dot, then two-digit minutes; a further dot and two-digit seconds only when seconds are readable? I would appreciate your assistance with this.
11.18
